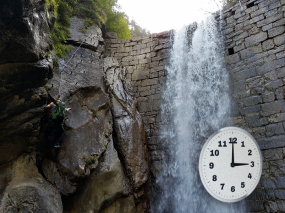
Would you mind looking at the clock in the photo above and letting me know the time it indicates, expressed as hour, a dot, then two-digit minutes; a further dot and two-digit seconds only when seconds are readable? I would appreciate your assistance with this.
3.00
